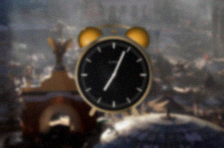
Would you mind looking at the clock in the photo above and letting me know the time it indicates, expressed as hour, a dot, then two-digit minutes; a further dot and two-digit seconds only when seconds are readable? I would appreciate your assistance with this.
7.04
